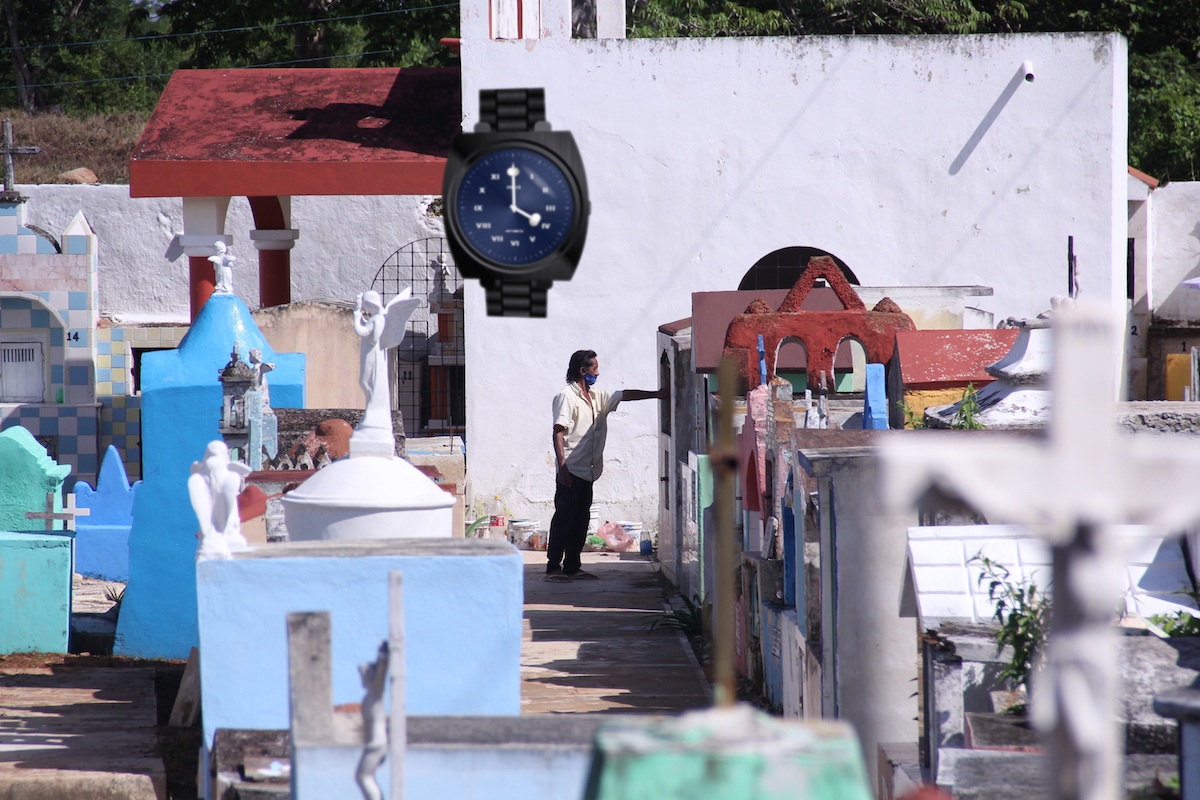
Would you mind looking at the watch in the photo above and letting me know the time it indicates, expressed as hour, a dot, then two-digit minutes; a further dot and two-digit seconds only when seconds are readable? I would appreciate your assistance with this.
4.00
